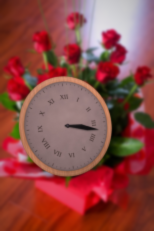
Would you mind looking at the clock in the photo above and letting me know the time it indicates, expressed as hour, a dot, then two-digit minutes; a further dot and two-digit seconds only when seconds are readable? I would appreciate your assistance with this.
3.17
